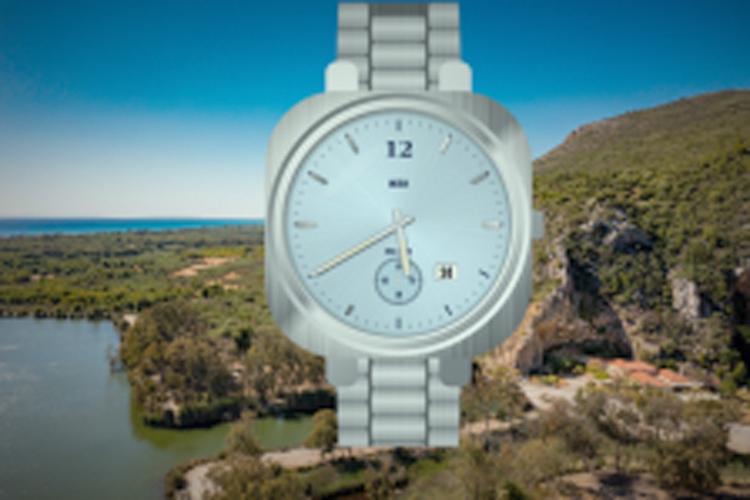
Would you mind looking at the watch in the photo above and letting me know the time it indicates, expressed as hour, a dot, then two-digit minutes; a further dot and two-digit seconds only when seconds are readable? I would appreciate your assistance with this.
5.40
